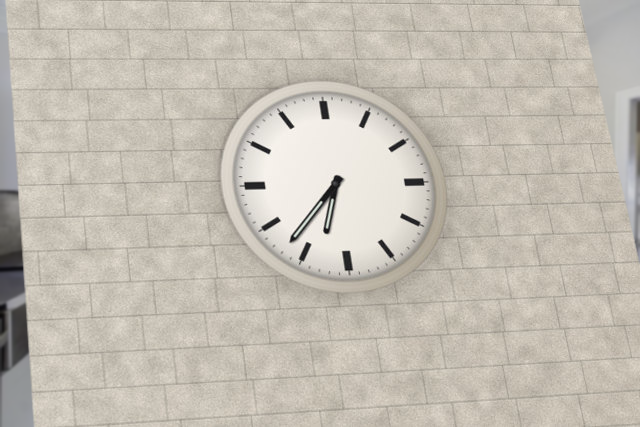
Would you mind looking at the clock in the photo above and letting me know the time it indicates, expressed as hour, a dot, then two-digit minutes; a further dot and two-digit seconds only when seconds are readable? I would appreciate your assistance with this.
6.37
